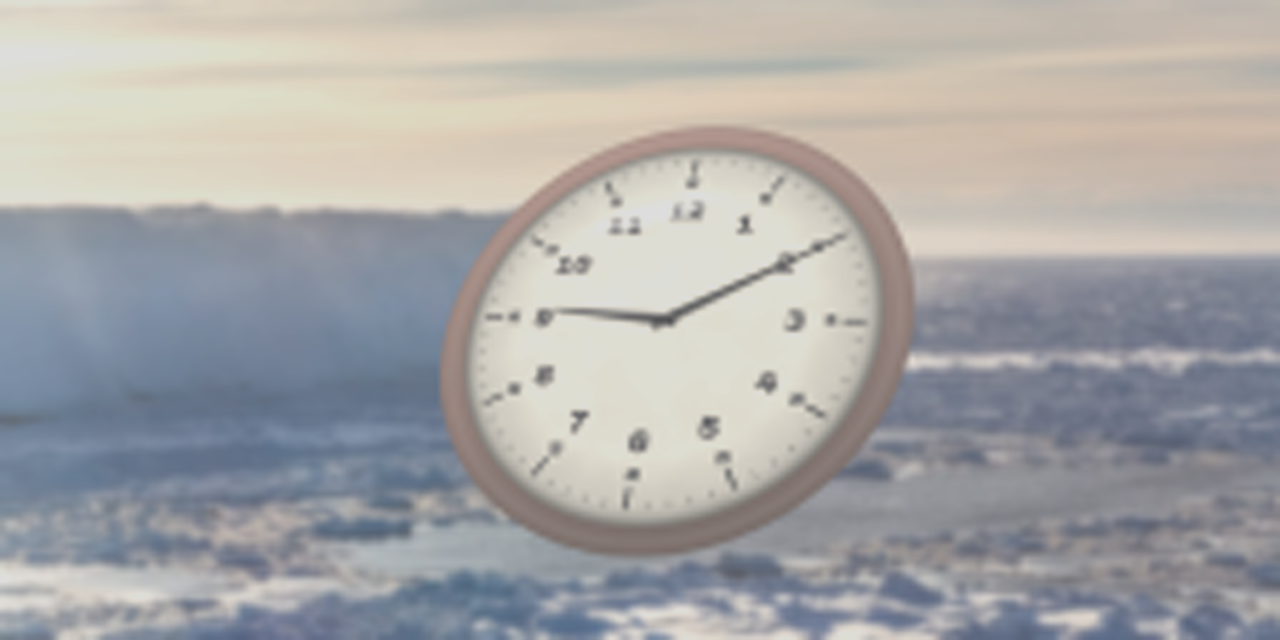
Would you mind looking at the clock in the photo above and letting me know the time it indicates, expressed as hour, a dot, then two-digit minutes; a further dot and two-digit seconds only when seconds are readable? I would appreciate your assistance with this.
9.10
